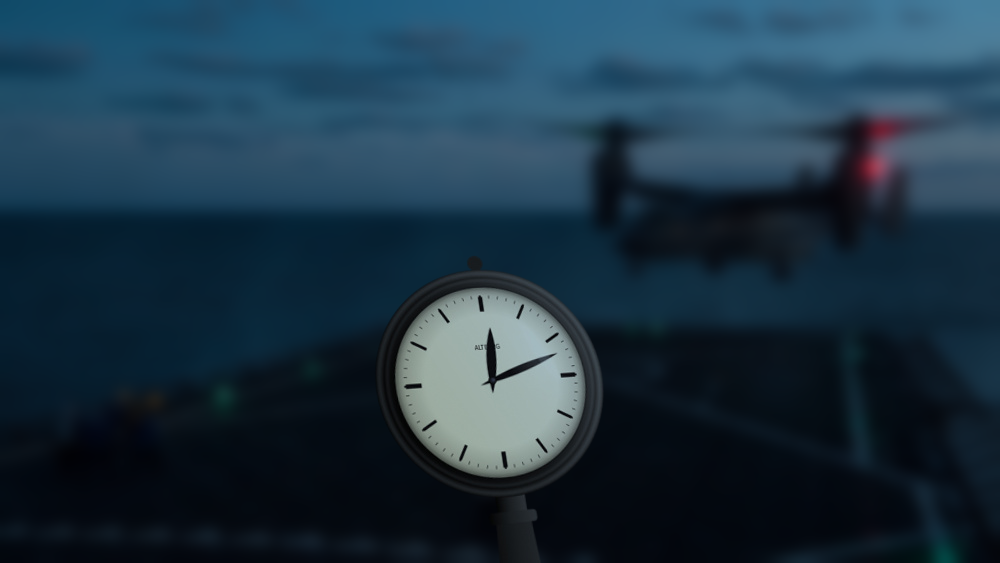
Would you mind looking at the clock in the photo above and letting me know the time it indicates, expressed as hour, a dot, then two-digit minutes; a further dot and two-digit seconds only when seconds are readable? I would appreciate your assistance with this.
12.12
